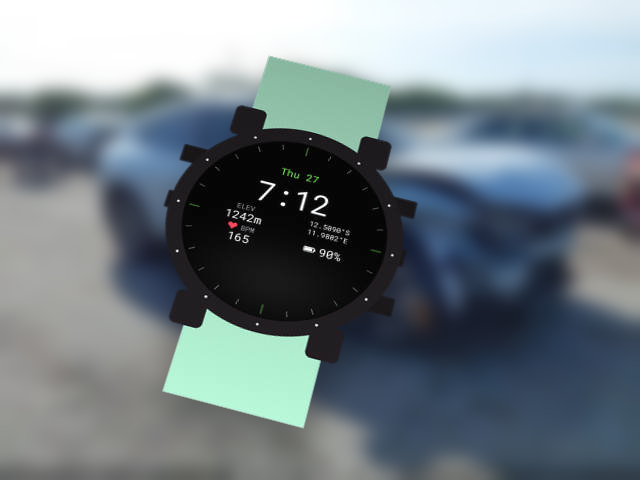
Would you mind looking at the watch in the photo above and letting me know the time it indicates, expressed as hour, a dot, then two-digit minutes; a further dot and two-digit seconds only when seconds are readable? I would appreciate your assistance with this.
7.12
